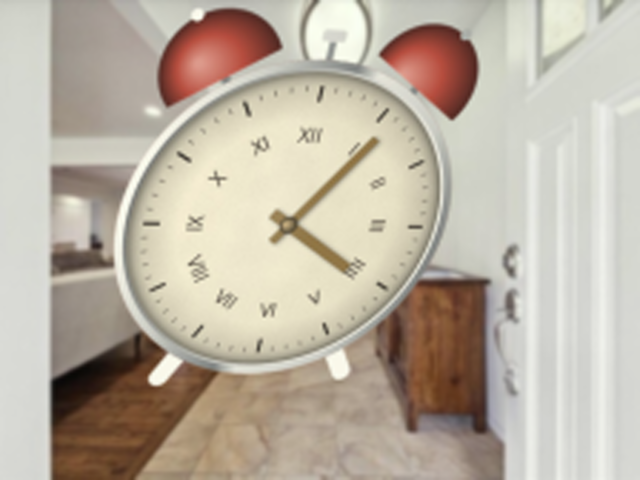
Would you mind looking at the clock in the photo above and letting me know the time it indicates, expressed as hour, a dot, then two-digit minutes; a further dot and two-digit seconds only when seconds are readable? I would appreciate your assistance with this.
4.06
